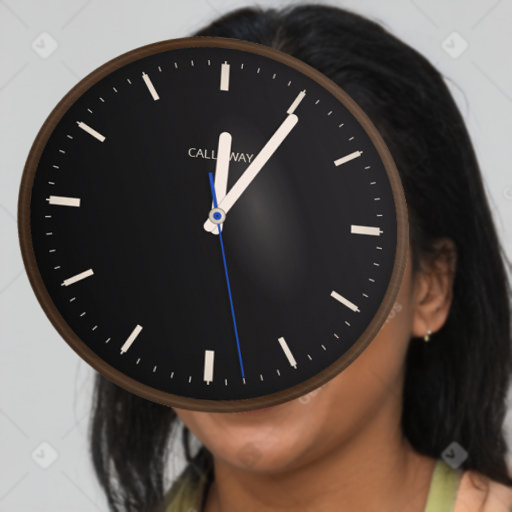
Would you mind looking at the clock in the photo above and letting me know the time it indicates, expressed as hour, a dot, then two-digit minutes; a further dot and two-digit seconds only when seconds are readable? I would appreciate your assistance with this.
12.05.28
